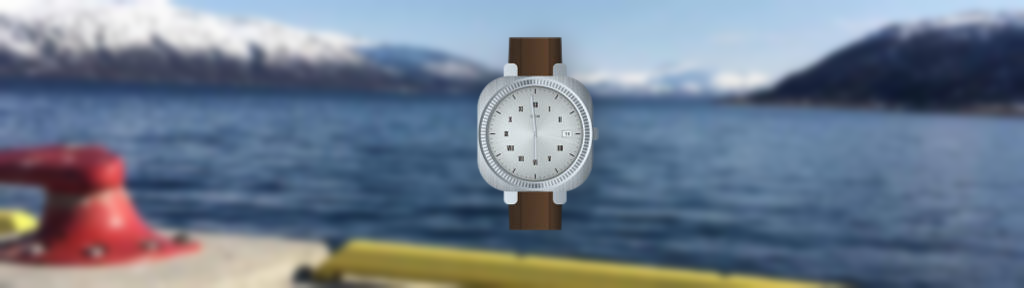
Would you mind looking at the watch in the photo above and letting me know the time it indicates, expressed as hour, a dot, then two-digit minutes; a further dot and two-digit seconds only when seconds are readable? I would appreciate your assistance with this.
5.59
